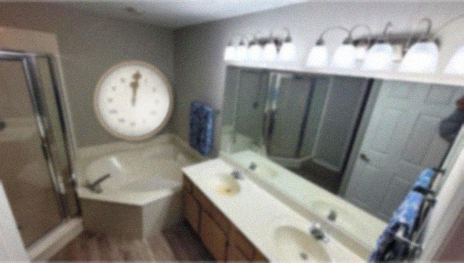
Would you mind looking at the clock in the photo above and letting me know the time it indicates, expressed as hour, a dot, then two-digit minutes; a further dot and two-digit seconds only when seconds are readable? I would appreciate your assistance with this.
12.01
